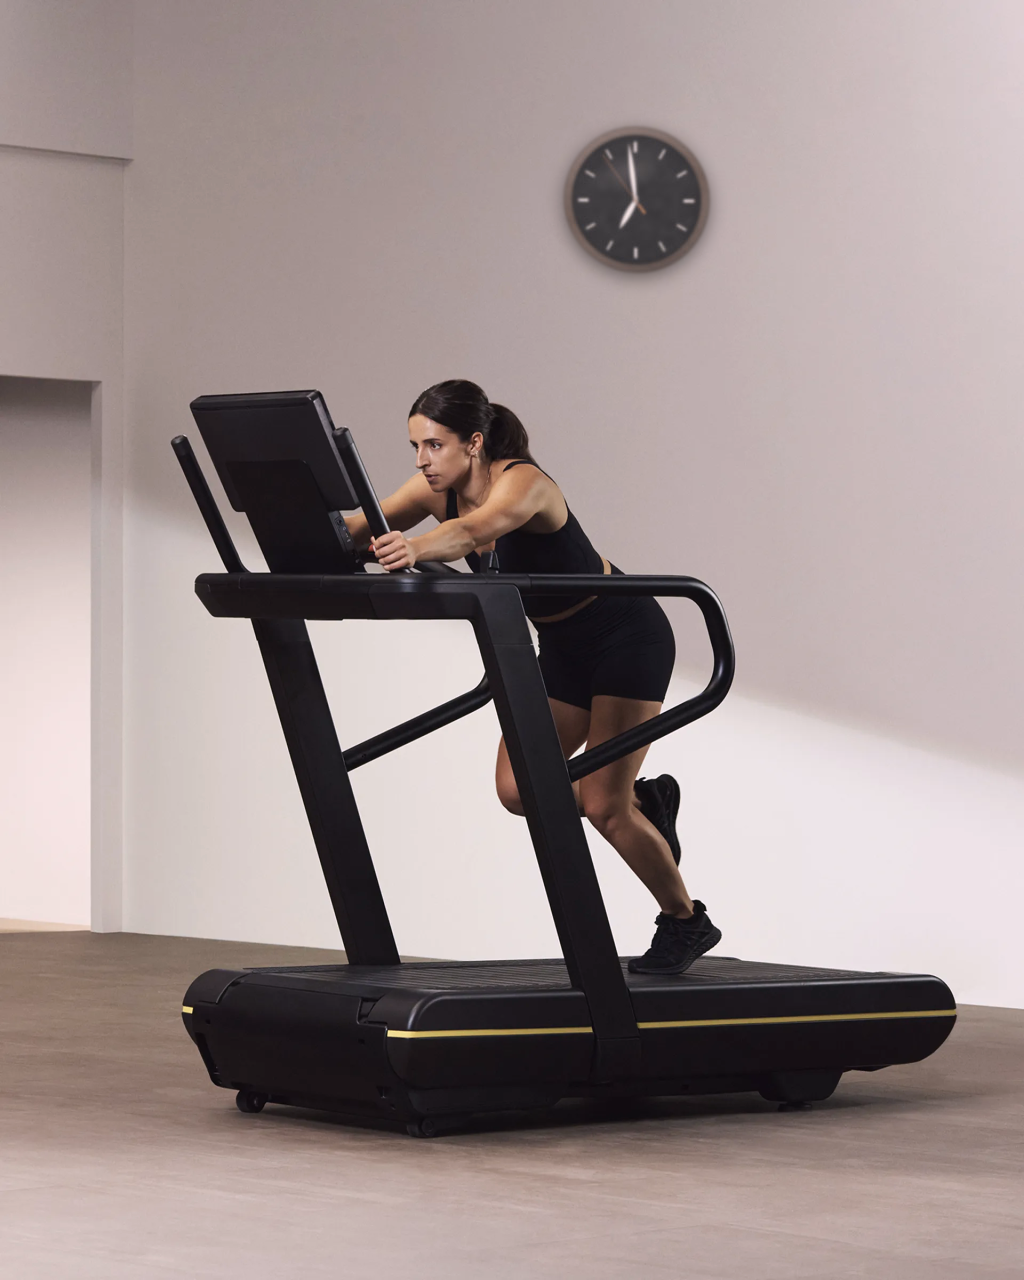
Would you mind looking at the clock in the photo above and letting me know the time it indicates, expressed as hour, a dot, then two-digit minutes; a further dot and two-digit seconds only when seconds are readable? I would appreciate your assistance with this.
6.58.54
